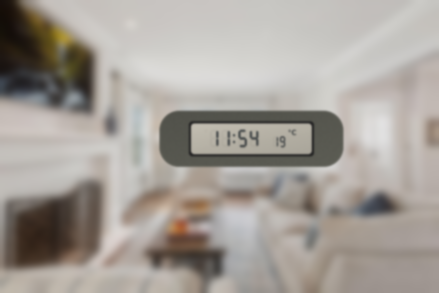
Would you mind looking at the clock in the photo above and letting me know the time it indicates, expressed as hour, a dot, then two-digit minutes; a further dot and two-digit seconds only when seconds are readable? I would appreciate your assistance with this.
11.54
